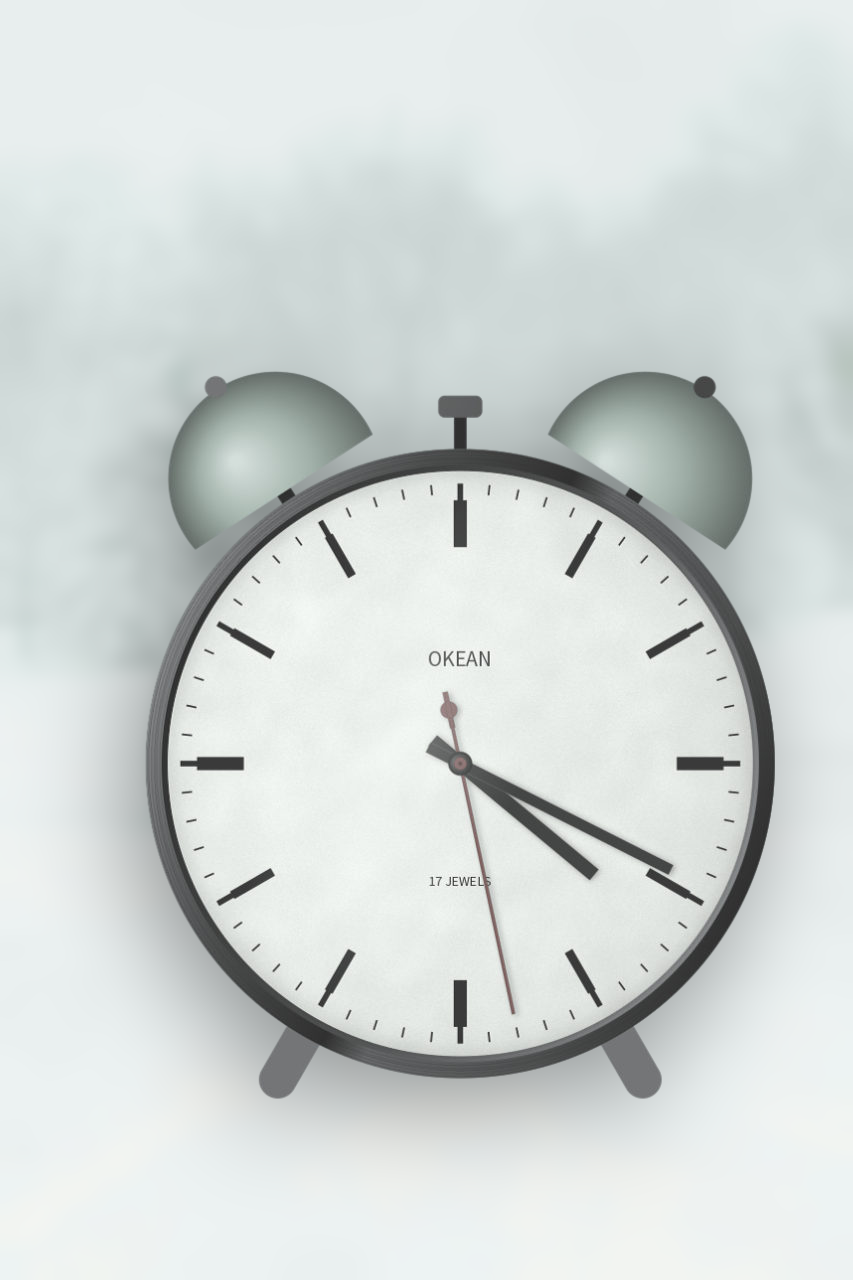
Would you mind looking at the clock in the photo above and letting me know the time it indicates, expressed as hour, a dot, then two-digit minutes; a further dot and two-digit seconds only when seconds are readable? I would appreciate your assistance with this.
4.19.28
